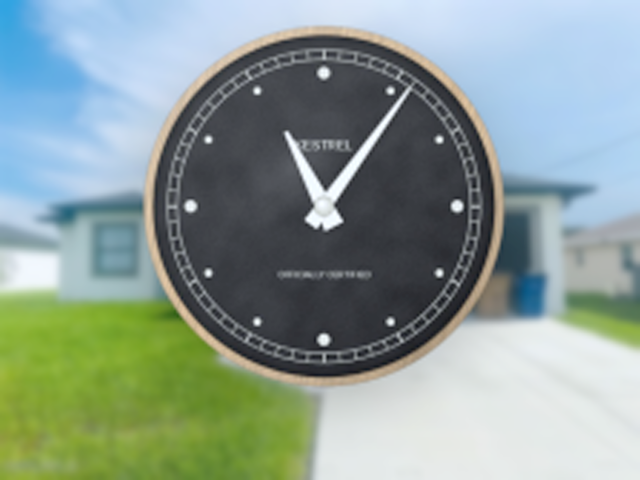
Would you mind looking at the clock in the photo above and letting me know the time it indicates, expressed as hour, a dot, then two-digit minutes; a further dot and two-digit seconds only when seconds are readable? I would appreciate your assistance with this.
11.06
